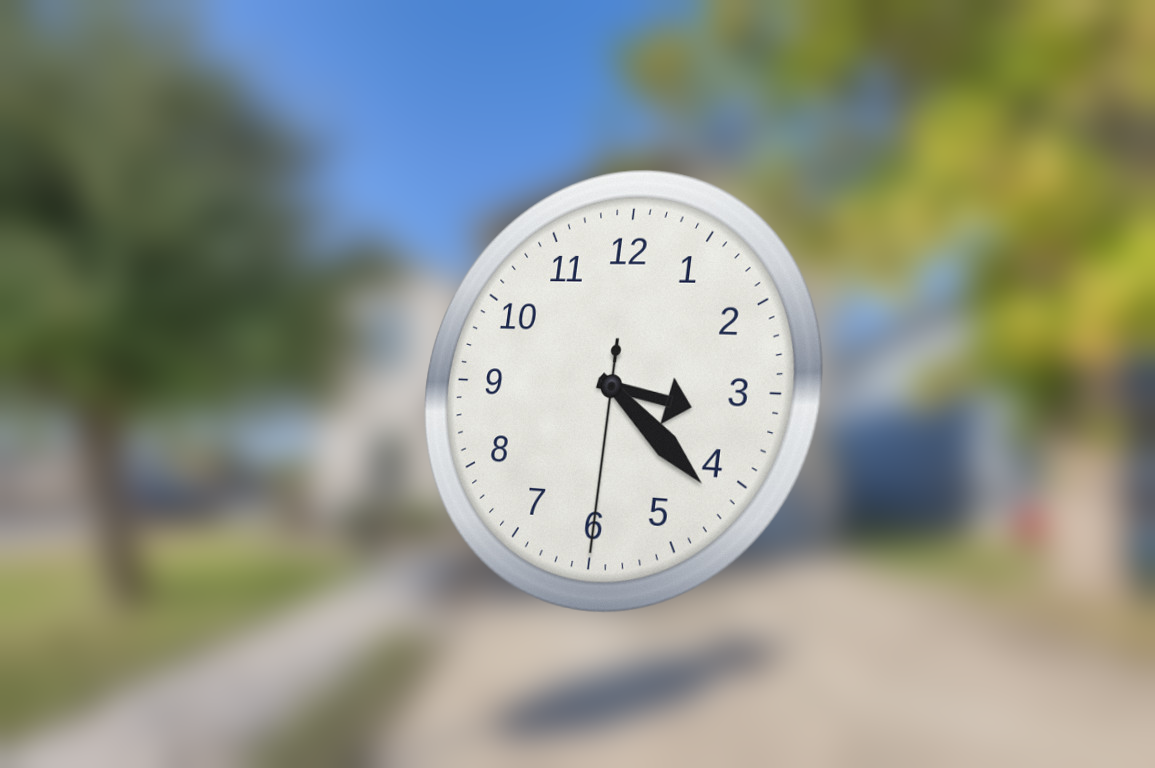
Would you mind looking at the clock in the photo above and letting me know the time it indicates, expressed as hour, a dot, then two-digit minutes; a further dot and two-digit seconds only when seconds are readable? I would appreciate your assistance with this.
3.21.30
